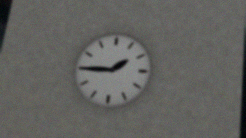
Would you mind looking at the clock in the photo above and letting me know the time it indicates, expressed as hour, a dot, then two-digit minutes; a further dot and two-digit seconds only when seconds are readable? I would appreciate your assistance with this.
1.45
